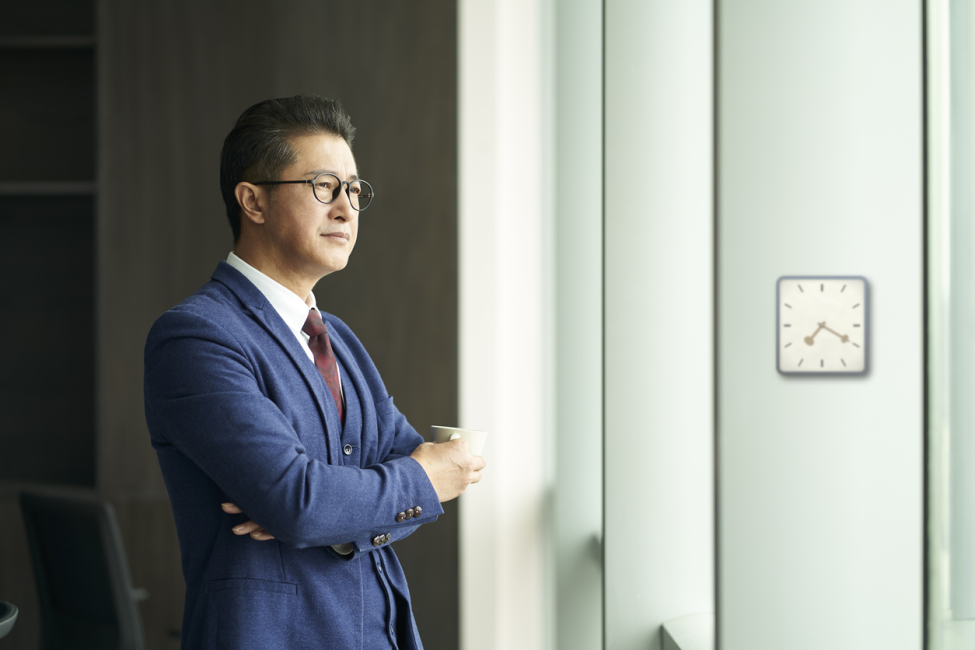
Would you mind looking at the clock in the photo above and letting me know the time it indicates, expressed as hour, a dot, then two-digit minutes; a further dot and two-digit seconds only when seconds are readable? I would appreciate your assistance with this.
7.20
